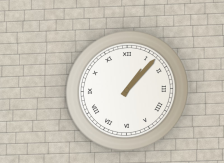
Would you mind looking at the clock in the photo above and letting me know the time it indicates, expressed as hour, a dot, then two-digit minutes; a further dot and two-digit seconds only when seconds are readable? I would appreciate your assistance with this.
1.07
